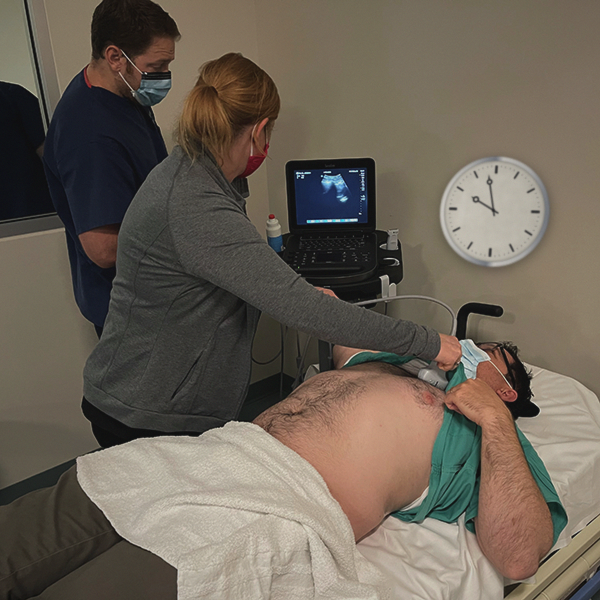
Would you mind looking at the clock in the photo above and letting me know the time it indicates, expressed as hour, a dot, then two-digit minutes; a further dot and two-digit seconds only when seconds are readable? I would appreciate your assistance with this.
9.58
